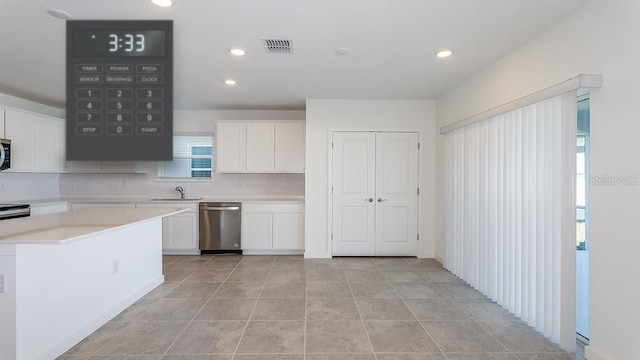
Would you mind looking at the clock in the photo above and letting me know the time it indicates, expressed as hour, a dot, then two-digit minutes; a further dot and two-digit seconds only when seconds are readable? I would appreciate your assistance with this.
3.33
